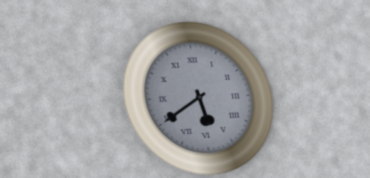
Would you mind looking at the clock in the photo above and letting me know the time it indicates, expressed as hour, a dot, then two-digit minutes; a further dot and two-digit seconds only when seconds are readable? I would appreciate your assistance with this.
5.40
